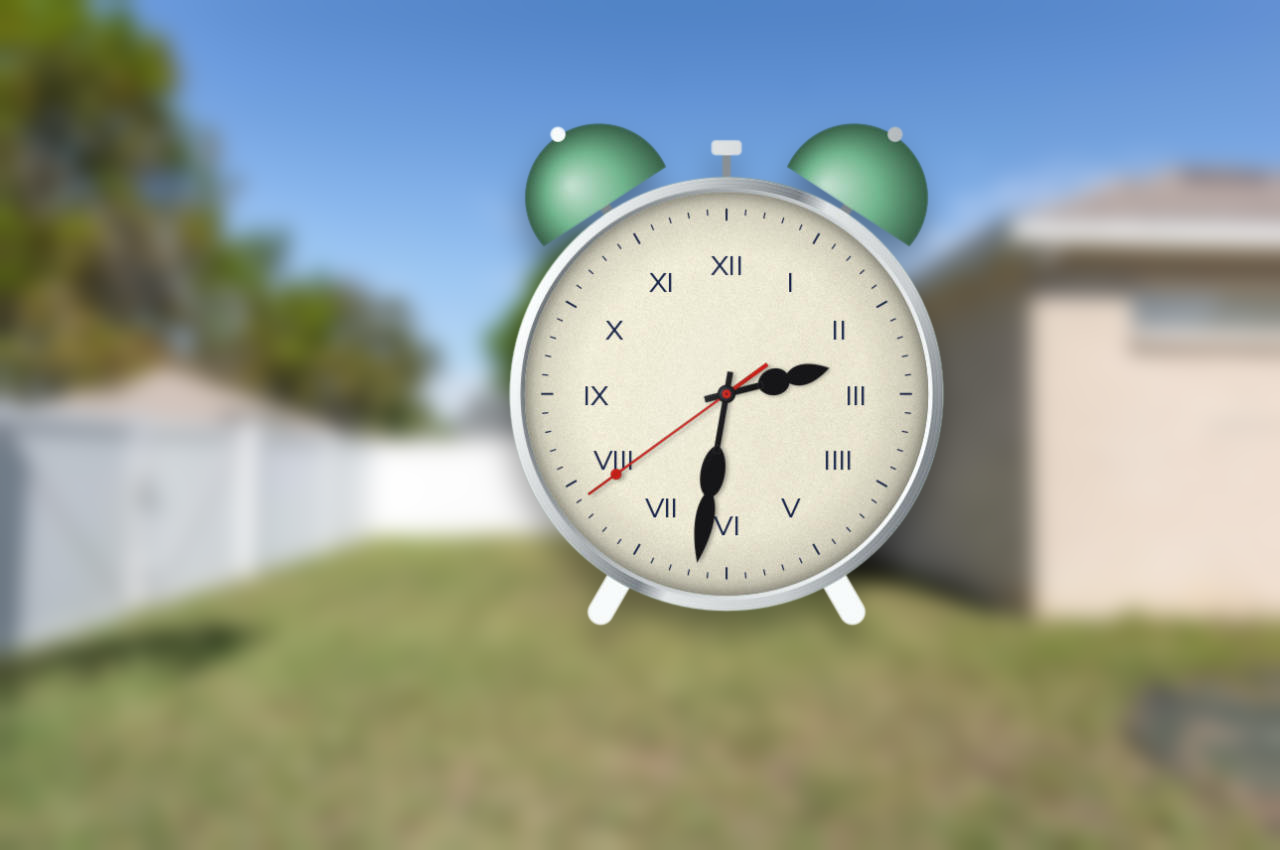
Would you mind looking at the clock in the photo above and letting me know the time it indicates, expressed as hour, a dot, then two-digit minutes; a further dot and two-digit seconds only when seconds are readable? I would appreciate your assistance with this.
2.31.39
